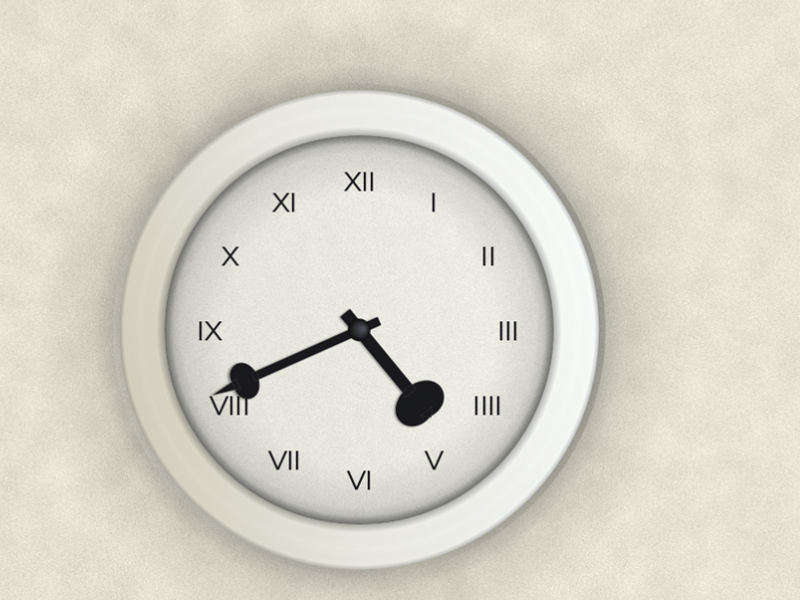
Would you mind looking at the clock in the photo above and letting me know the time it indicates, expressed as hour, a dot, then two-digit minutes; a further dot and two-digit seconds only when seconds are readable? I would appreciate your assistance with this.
4.41
